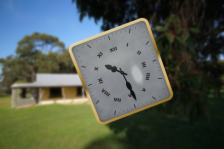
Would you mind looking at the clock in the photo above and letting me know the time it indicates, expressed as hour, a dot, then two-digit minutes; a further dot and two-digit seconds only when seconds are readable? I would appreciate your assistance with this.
10.29
